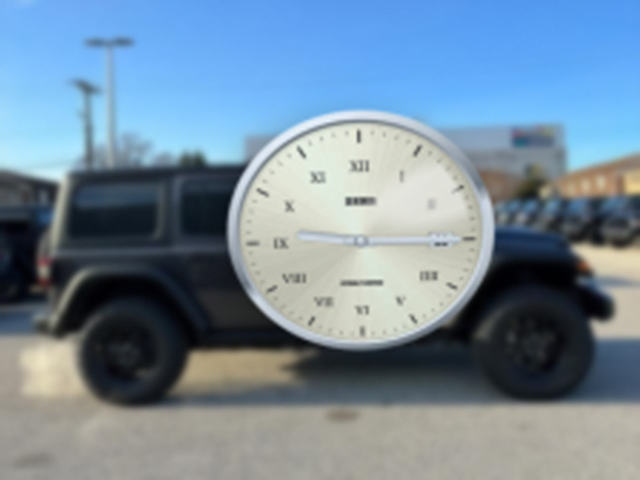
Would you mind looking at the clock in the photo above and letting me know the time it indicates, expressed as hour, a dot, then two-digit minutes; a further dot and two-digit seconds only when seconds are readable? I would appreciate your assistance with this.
9.15
